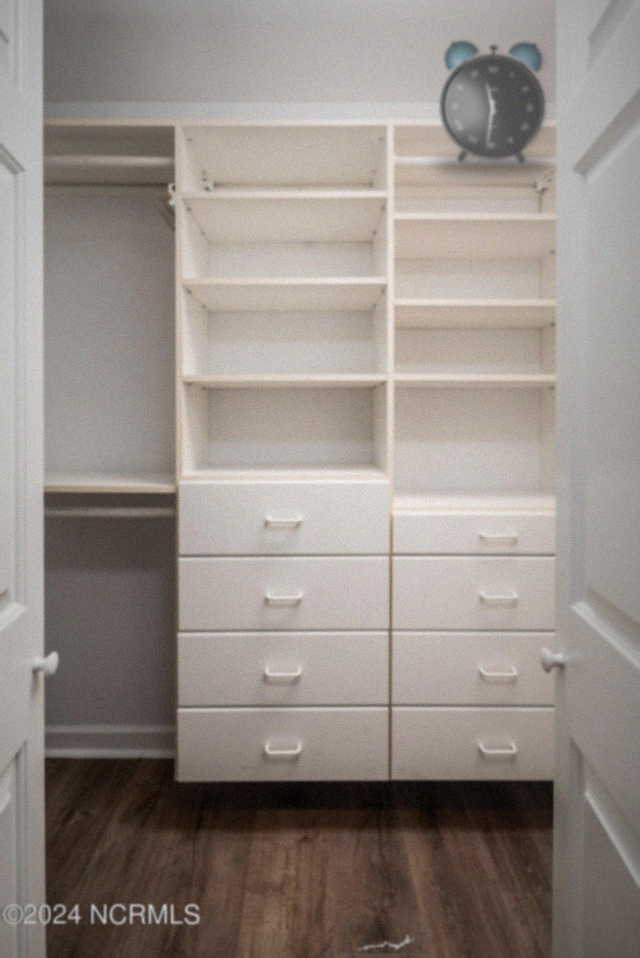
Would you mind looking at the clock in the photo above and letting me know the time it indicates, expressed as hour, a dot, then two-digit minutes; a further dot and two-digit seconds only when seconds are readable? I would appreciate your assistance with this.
11.31
